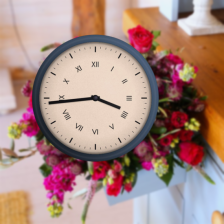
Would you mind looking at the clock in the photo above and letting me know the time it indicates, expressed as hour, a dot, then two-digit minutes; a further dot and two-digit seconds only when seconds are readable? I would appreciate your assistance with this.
3.44
